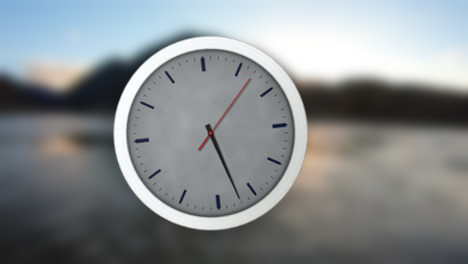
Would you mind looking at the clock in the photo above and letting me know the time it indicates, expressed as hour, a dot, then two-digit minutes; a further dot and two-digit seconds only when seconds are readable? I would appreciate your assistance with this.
5.27.07
